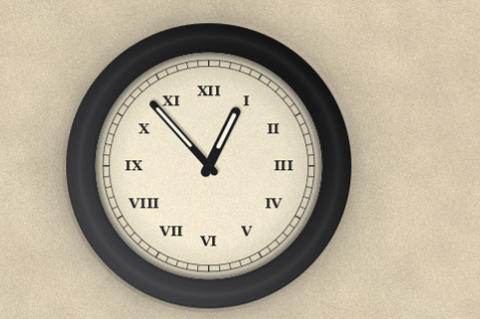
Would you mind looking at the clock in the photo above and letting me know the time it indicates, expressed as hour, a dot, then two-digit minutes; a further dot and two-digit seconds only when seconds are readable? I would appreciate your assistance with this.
12.53
